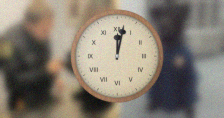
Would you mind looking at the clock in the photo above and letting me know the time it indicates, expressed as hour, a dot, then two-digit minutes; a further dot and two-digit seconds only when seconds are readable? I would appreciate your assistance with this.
12.02
